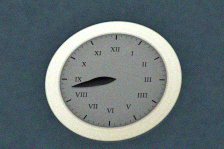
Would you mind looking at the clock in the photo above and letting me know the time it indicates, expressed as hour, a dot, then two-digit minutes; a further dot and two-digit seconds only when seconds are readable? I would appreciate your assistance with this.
8.43
